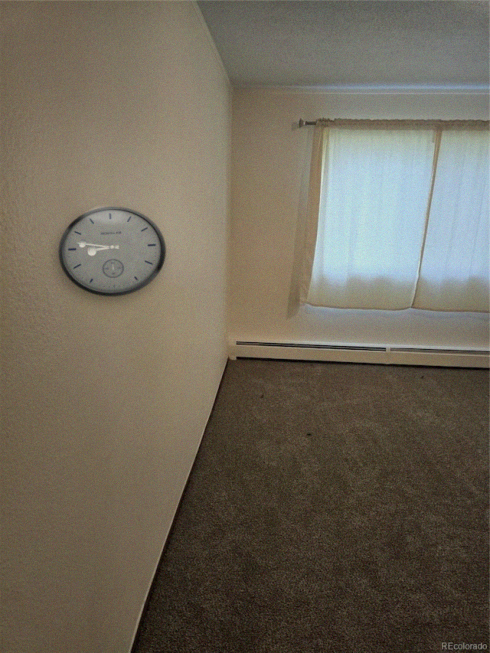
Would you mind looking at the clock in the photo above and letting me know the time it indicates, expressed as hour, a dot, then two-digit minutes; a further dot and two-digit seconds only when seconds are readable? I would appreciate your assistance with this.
8.47
